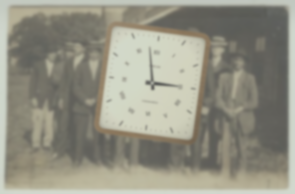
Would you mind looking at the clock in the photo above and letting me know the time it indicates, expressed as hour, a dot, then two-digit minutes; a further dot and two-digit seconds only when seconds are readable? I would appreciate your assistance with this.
2.58
